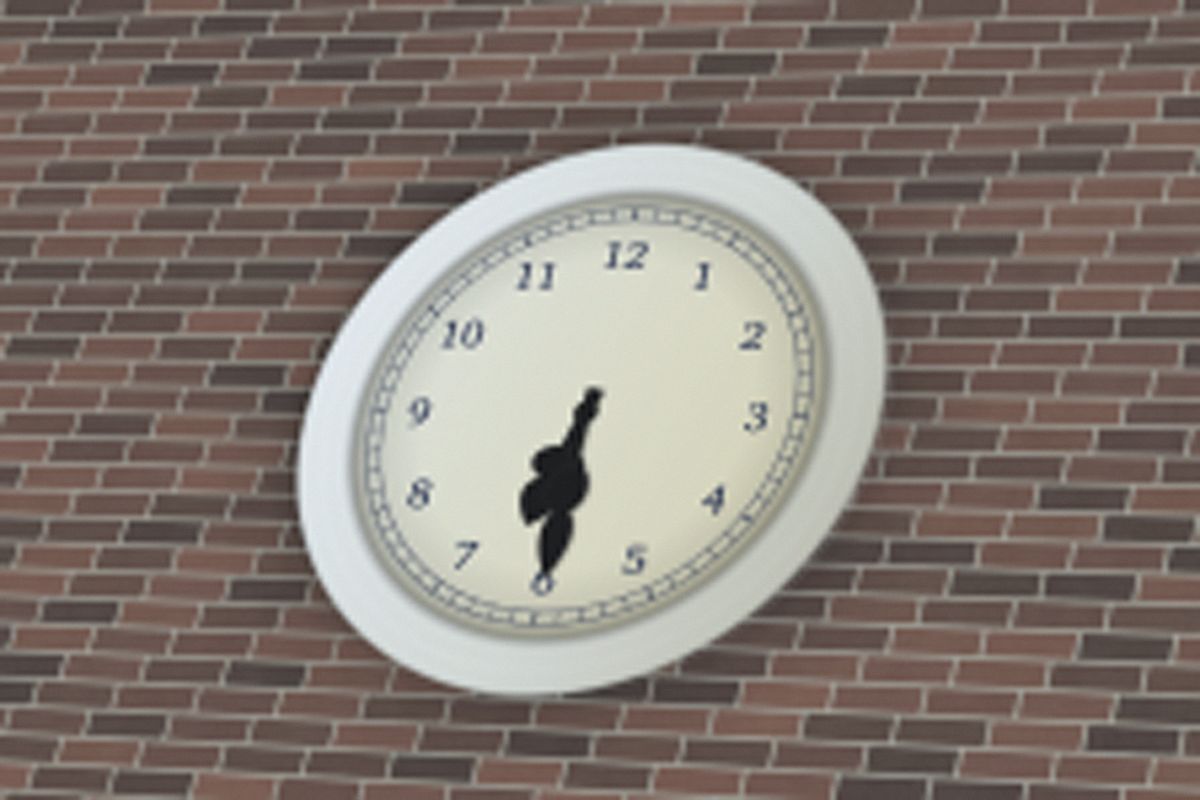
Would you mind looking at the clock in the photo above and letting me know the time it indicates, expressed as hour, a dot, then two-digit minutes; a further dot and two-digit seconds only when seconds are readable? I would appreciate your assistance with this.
6.30
